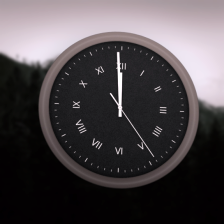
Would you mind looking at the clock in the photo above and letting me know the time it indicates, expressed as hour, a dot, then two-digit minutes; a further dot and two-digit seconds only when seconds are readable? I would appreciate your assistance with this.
11.59.24
